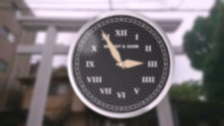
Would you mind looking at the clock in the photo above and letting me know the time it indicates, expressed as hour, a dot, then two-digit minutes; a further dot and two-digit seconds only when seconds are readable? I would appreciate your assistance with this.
2.55
